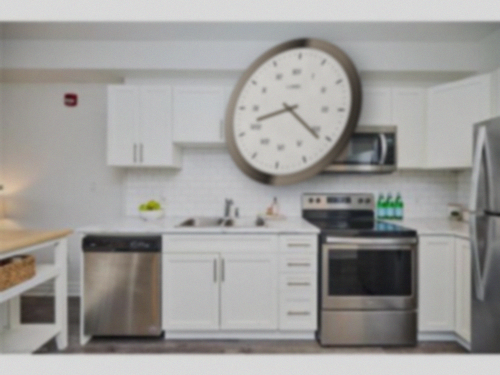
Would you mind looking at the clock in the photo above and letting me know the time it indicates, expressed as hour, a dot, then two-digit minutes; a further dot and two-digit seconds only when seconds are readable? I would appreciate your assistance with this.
8.21
